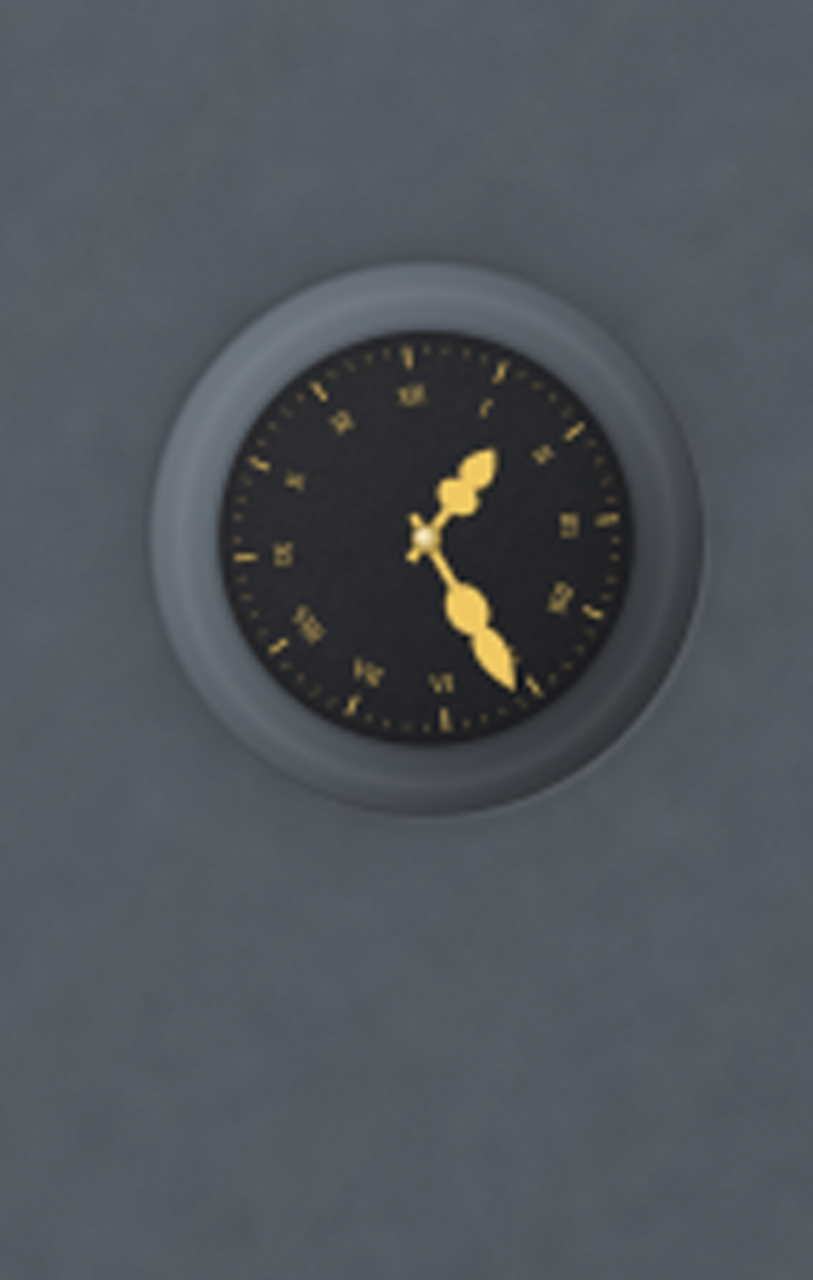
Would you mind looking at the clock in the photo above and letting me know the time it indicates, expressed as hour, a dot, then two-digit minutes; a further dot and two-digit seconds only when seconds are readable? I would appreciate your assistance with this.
1.26
